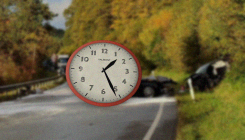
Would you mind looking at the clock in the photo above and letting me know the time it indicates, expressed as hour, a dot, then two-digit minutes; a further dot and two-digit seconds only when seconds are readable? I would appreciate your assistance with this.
1.26
